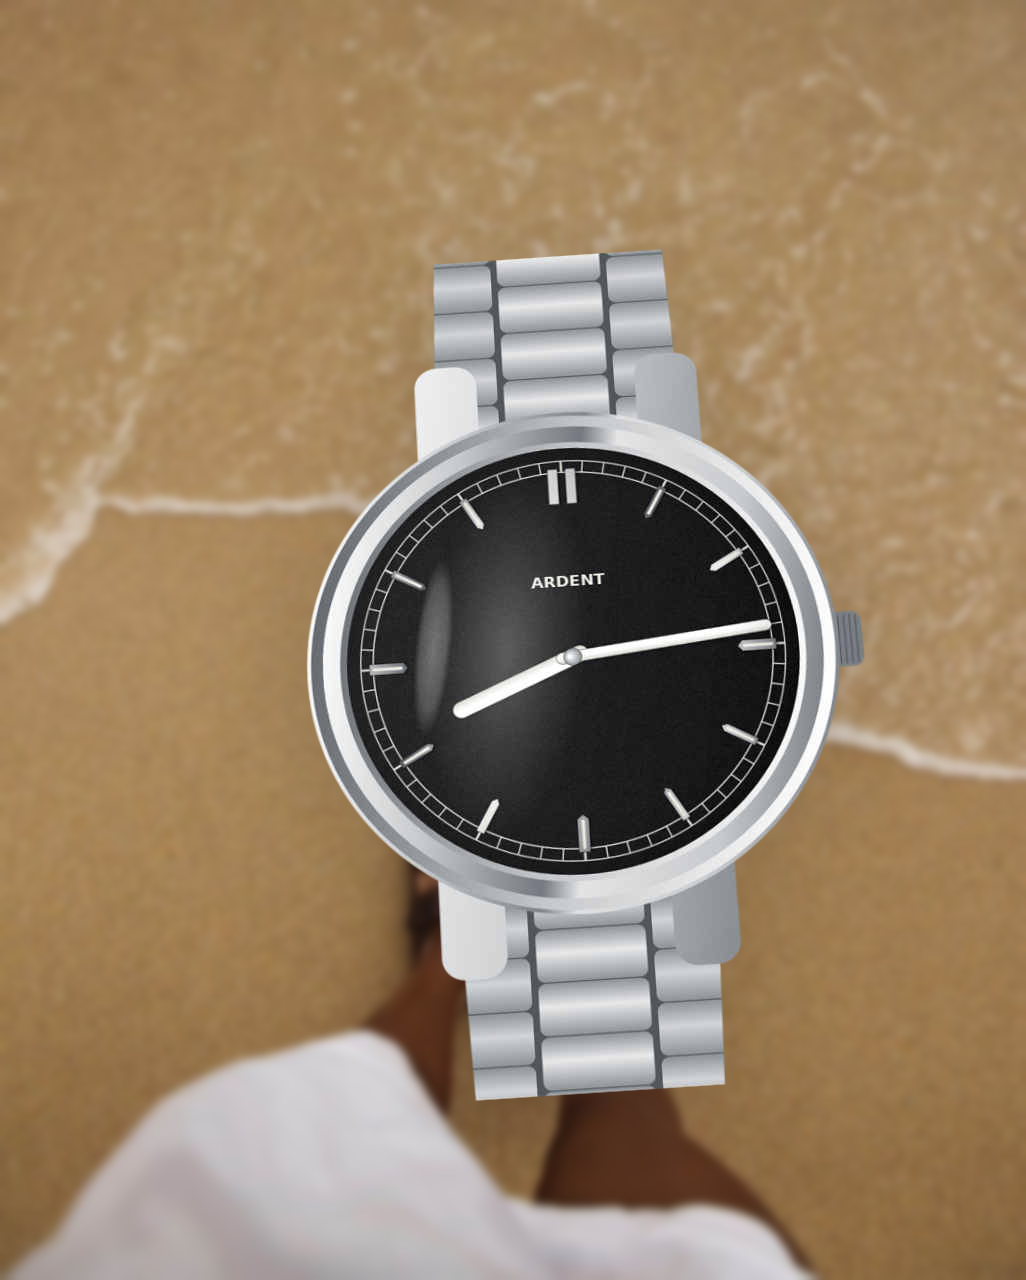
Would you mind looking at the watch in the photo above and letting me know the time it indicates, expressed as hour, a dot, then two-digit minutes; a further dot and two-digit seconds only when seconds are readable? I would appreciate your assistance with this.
8.14
